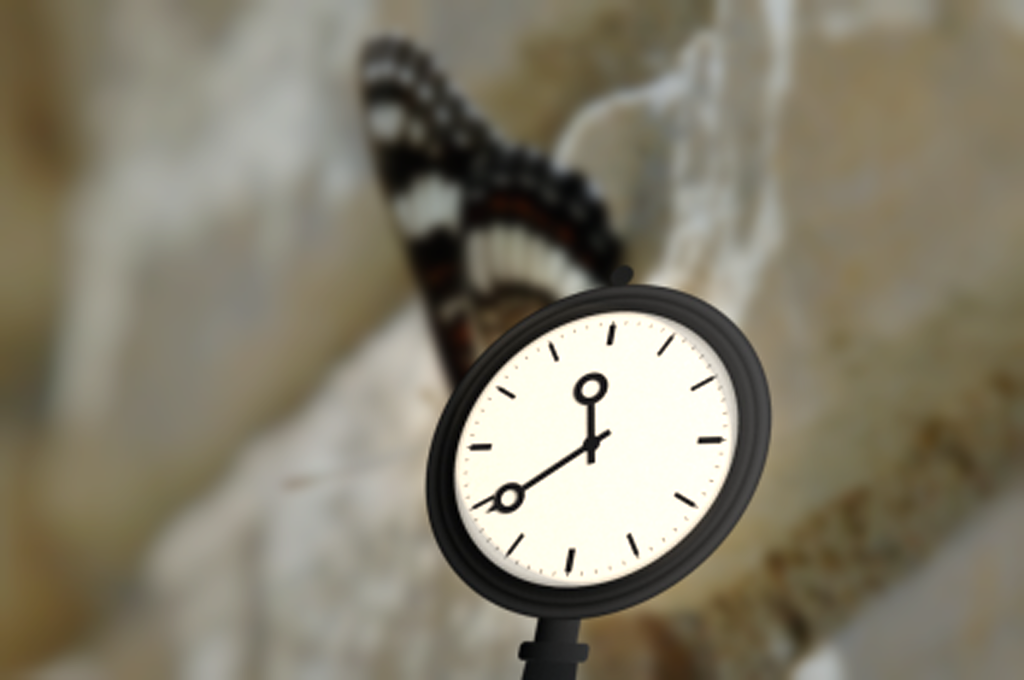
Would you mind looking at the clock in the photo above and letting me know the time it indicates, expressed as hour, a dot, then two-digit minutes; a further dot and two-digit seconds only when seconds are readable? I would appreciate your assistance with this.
11.39
